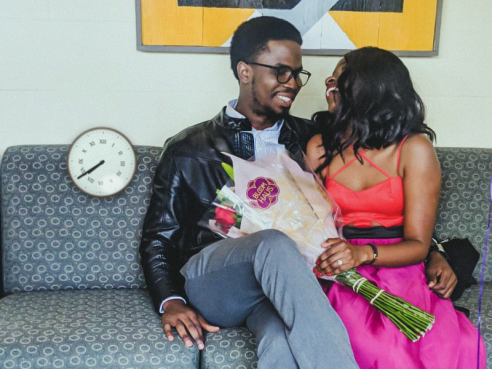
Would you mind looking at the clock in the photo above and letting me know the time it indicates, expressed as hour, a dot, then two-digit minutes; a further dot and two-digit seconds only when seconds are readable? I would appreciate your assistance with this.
7.39
